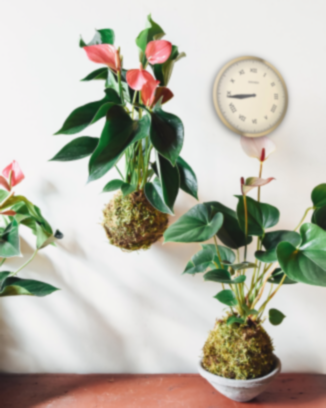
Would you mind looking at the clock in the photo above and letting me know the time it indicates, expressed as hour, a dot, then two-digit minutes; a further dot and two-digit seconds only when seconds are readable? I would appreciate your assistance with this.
8.44
